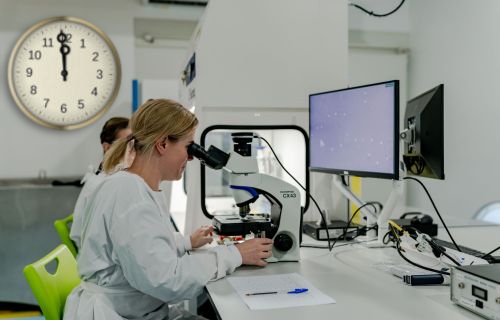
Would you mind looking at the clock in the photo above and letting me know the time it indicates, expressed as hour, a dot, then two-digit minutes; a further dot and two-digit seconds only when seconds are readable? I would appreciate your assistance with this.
11.59
